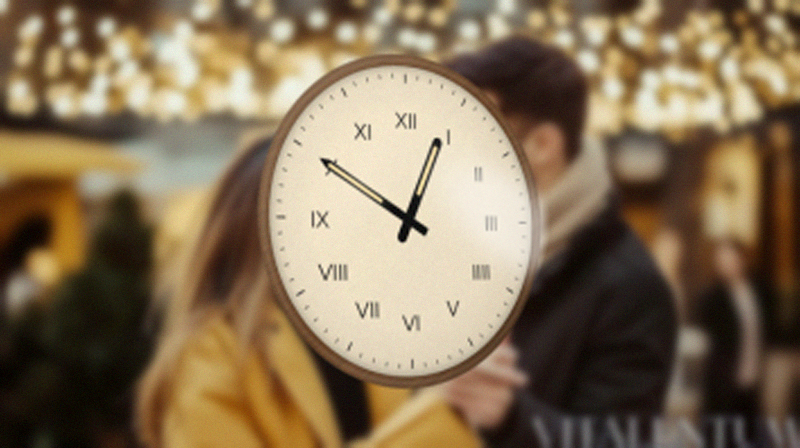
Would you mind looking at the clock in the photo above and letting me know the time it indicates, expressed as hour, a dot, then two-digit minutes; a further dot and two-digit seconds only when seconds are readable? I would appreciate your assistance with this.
12.50
